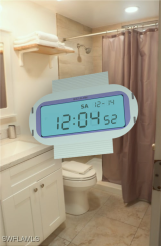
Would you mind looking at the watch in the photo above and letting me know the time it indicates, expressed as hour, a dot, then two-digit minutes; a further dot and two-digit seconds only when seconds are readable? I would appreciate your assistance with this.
12.04.52
